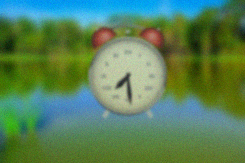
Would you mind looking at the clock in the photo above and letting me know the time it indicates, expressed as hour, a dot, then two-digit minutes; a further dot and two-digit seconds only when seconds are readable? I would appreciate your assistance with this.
7.29
